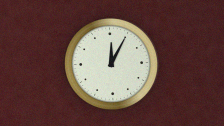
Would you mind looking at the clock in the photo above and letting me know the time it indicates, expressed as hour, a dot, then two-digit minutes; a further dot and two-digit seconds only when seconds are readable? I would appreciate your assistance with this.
12.05
